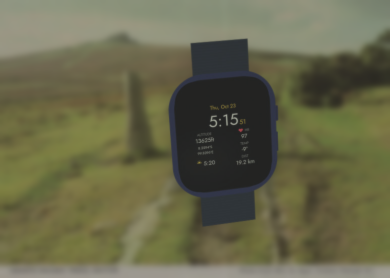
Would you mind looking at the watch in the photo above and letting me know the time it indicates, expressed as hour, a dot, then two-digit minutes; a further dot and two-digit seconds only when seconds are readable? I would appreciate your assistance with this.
5.15
